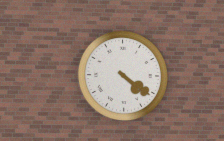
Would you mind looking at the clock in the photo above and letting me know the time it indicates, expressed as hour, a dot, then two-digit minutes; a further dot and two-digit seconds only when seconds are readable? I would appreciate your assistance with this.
4.21
